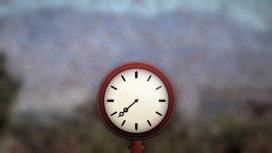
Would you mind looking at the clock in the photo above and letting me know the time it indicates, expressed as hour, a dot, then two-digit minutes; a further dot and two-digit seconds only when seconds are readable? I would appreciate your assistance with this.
7.38
